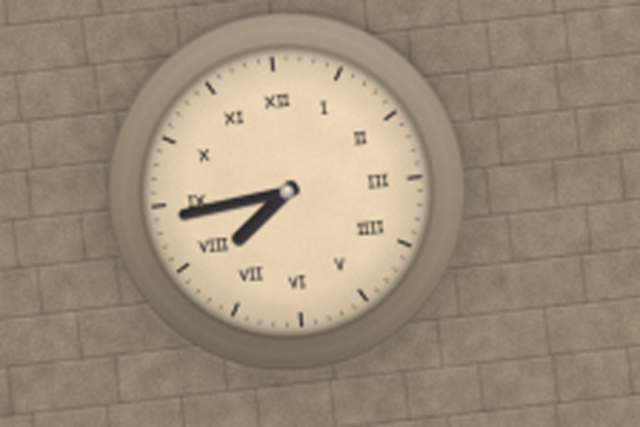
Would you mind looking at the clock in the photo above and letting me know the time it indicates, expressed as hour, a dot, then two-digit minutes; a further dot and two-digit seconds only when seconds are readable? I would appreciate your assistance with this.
7.44
